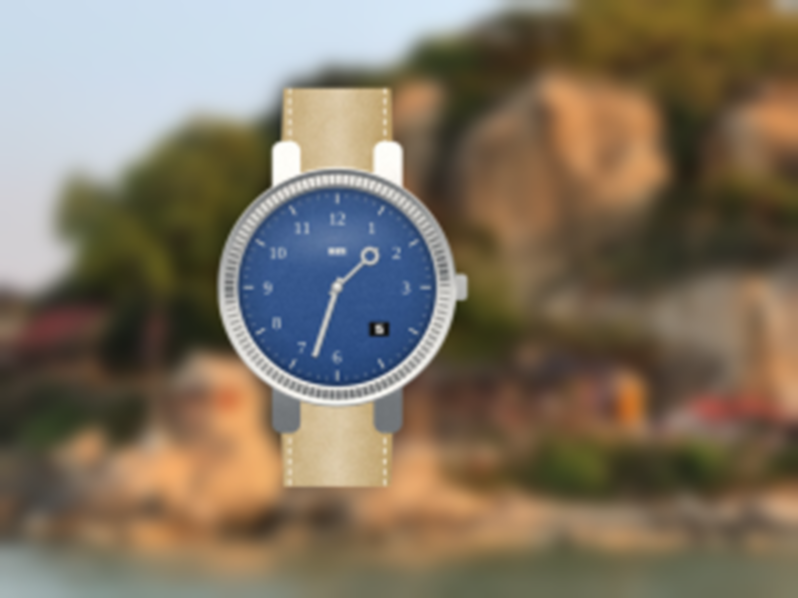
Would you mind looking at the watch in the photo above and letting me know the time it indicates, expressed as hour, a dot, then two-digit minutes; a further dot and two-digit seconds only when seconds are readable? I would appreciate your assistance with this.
1.33
